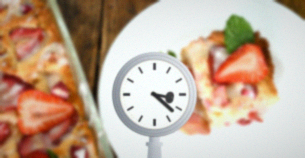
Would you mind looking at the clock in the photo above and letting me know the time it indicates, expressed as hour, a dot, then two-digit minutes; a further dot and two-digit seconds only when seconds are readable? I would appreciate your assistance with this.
3.22
